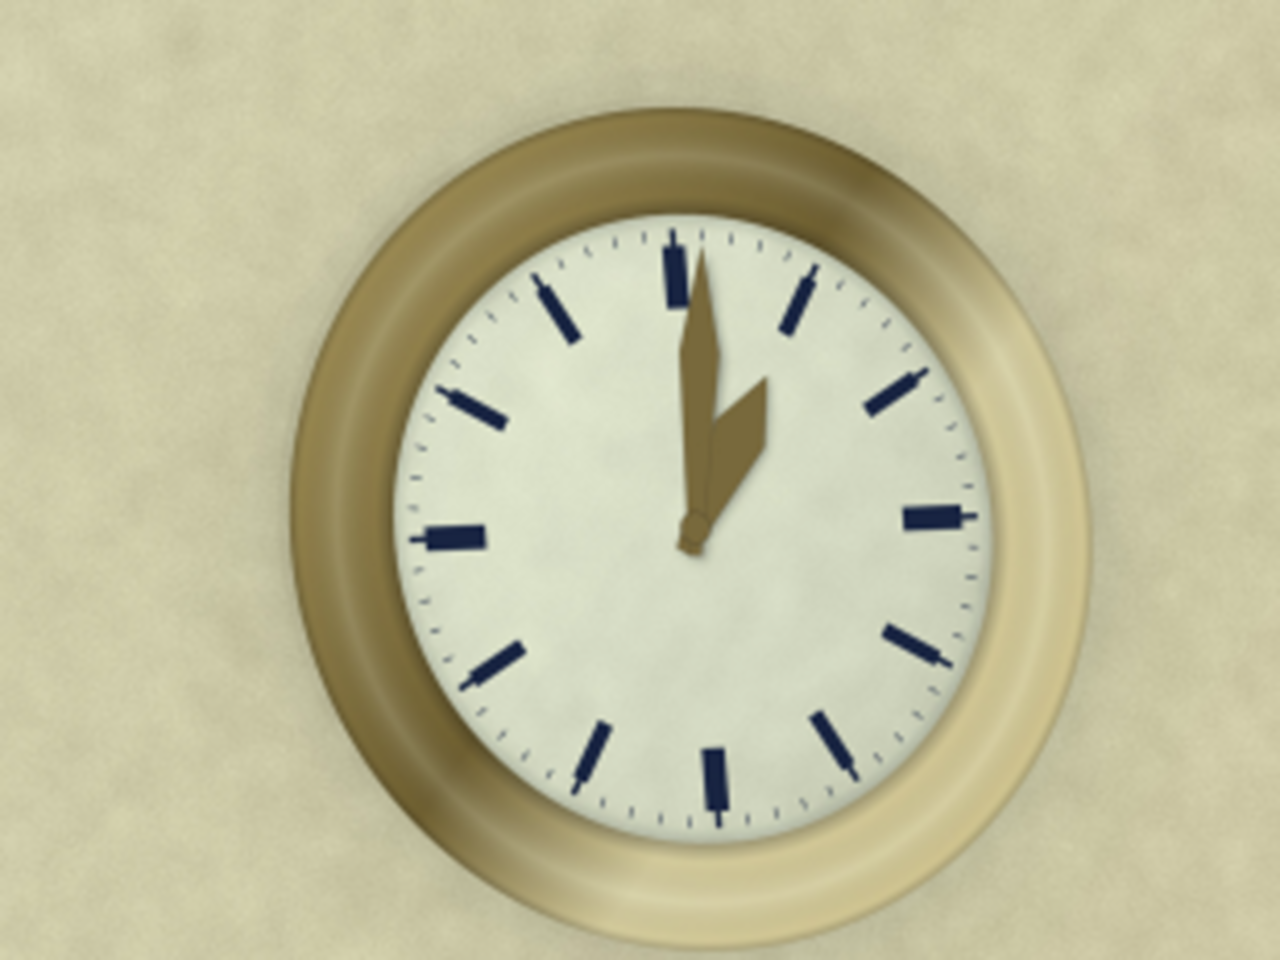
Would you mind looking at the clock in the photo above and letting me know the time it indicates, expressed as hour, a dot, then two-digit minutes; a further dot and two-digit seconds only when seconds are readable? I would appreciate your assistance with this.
1.01
